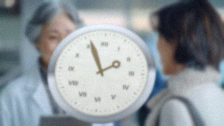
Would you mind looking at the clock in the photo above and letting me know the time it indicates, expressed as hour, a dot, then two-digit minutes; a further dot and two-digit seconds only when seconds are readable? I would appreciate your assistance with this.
1.56
